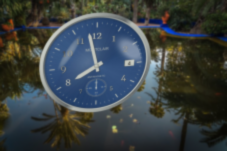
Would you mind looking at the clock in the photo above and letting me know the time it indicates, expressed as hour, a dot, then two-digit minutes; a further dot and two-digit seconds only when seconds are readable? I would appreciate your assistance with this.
7.58
